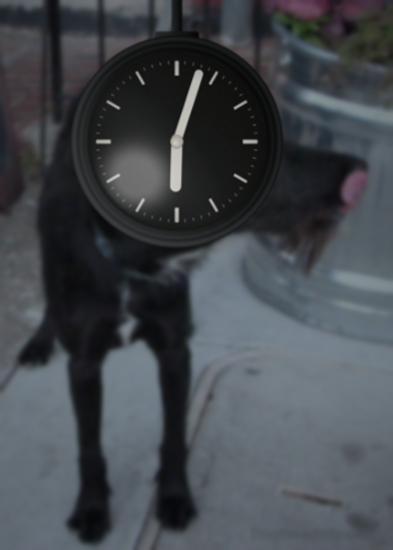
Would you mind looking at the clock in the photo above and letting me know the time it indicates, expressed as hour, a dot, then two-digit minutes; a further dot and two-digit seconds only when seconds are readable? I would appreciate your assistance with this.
6.03
